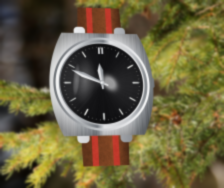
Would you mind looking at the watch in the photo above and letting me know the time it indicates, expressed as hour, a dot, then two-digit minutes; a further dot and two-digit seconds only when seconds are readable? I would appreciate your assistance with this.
11.49
